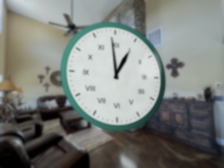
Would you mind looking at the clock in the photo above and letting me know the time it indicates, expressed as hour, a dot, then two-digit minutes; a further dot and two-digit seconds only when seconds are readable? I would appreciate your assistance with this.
12.59
